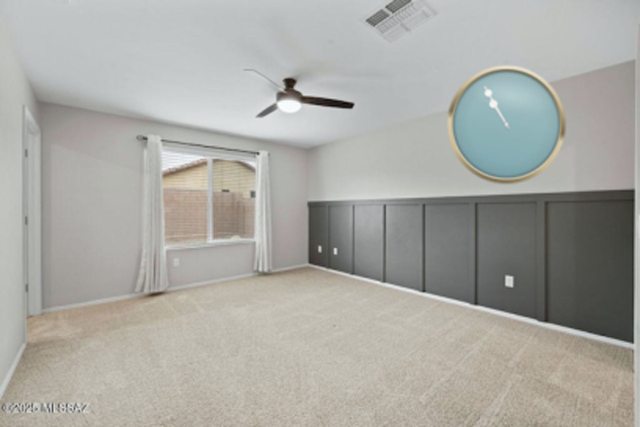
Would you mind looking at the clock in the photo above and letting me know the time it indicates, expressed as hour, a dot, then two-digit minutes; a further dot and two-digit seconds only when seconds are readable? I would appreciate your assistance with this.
10.55
